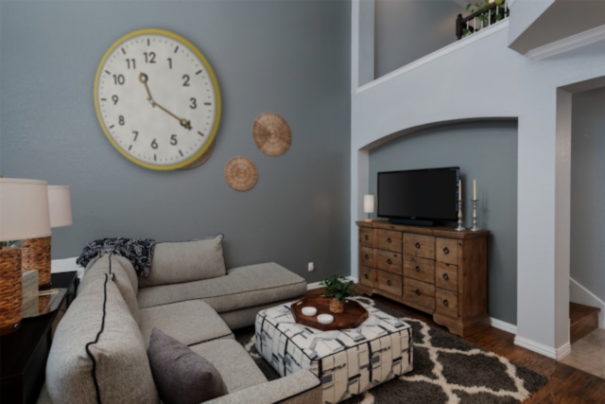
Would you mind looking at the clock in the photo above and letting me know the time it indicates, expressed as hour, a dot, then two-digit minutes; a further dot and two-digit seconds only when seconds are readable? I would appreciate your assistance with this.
11.20
